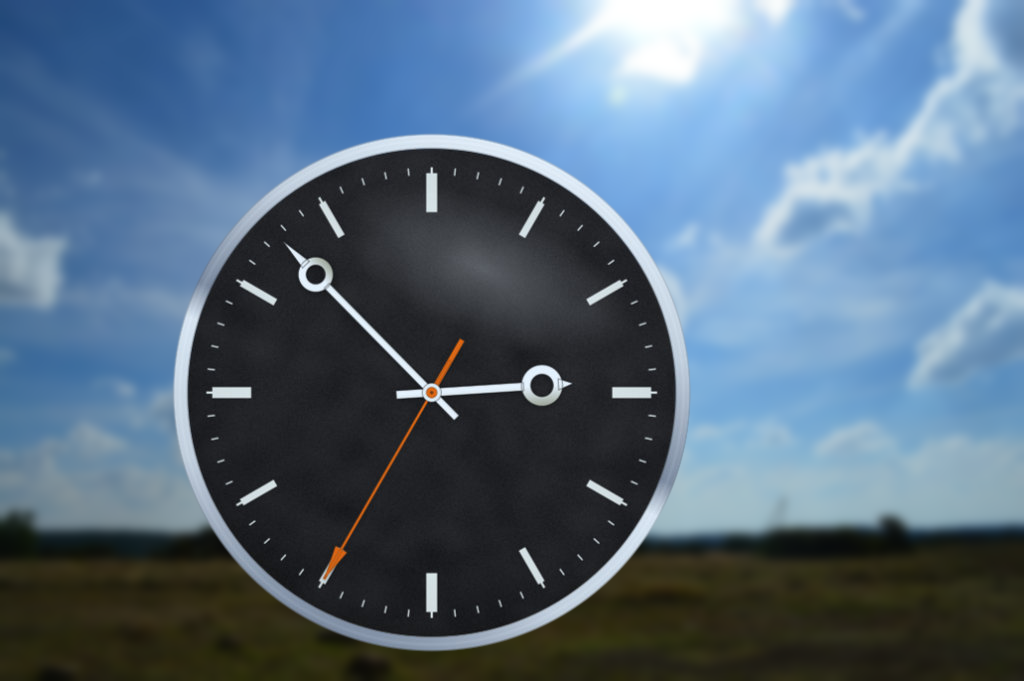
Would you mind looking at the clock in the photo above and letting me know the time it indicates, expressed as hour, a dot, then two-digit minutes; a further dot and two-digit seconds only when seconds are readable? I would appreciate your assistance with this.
2.52.35
